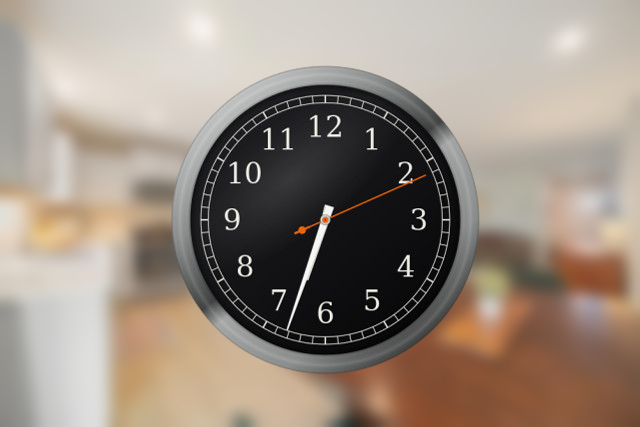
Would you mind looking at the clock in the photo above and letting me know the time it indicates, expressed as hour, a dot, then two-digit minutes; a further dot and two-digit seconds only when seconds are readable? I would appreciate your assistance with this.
6.33.11
